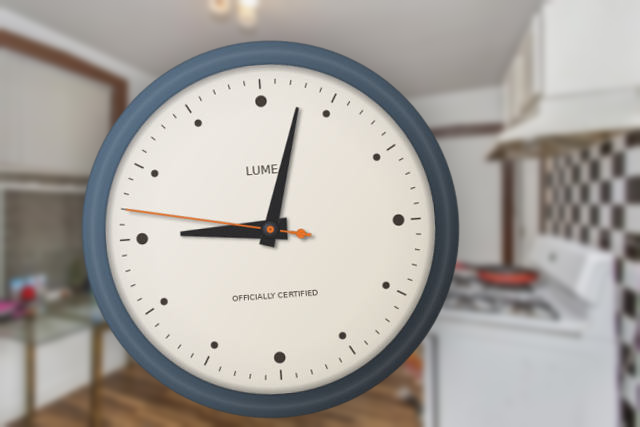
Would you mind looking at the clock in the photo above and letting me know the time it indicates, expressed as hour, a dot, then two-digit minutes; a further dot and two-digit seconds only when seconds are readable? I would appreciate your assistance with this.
9.02.47
